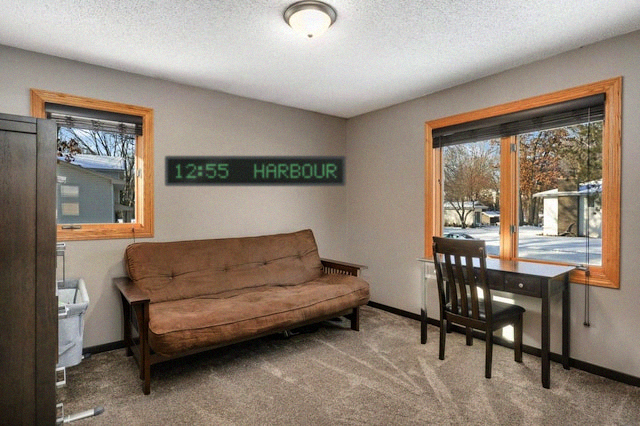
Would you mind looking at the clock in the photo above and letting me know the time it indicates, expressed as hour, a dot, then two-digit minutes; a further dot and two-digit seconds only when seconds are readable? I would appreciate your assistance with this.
12.55
